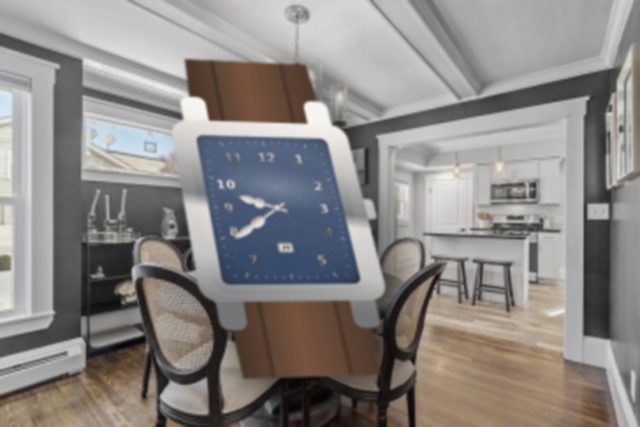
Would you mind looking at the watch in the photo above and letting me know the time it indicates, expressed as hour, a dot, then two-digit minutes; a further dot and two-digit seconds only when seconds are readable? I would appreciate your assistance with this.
9.39
